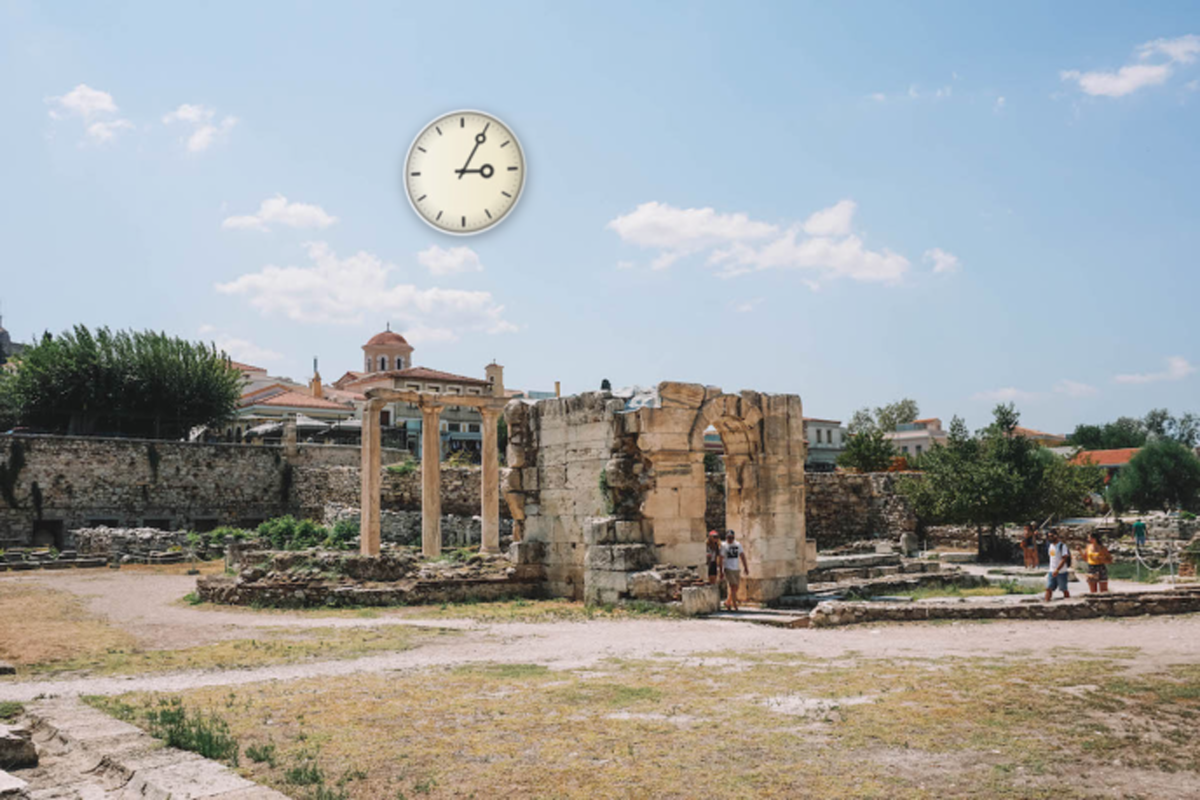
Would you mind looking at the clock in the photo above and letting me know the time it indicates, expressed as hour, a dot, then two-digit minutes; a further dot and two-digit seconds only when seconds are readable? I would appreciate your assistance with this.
3.05
